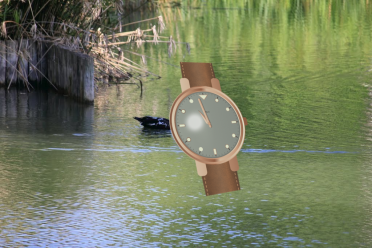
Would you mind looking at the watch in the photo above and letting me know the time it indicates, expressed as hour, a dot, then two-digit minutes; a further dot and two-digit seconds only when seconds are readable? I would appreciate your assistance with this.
10.58
